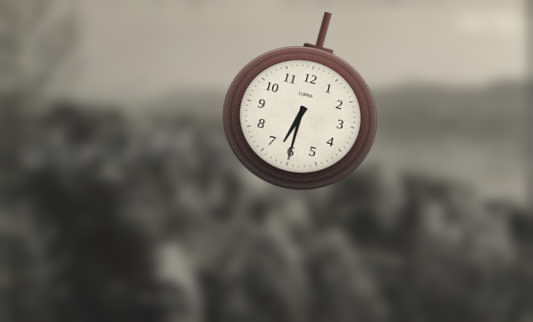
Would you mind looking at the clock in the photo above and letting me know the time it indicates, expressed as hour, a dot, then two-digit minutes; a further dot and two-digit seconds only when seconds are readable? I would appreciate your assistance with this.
6.30
